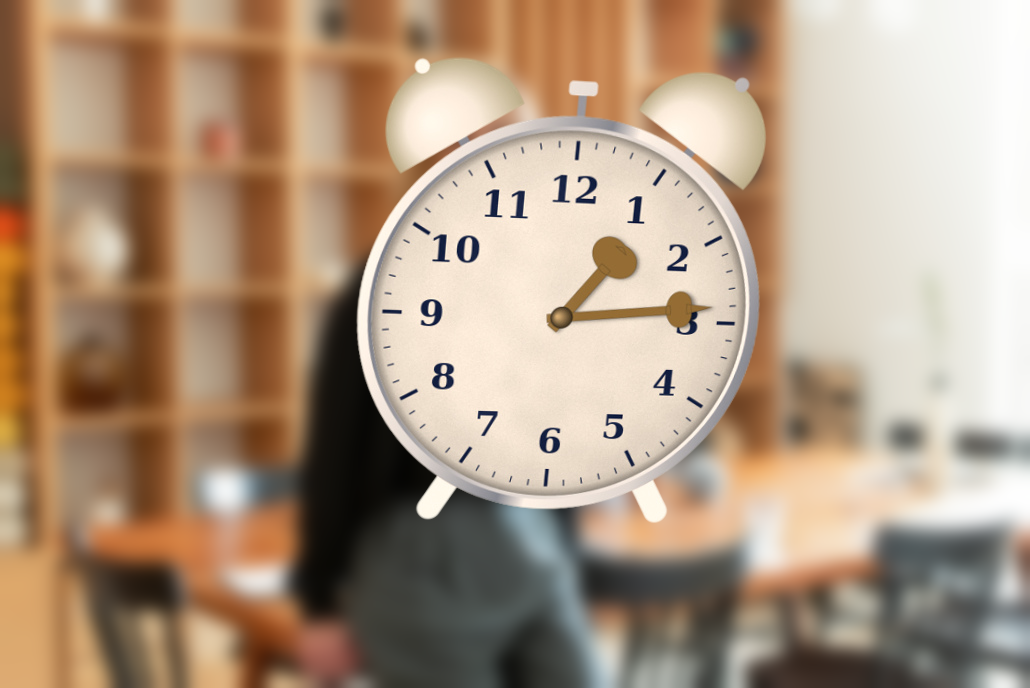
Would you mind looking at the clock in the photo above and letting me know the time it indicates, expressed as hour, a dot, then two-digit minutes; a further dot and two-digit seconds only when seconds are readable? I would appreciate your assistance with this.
1.14
